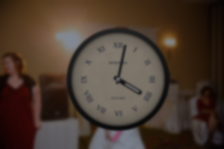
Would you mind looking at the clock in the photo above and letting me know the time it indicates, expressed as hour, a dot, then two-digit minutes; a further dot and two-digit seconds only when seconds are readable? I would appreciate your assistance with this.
4.02
